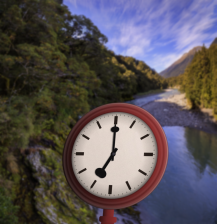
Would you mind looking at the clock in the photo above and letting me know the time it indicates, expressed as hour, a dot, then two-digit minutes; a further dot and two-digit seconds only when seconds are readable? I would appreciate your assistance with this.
7.00
